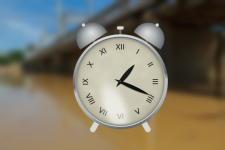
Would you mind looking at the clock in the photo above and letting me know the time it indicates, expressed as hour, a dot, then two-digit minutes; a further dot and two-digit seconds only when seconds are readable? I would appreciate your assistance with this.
1.19
